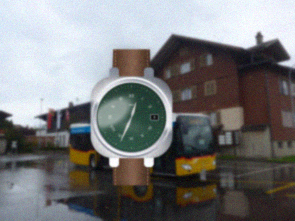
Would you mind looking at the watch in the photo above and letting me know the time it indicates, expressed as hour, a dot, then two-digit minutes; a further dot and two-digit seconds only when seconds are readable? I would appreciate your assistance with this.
12.34
